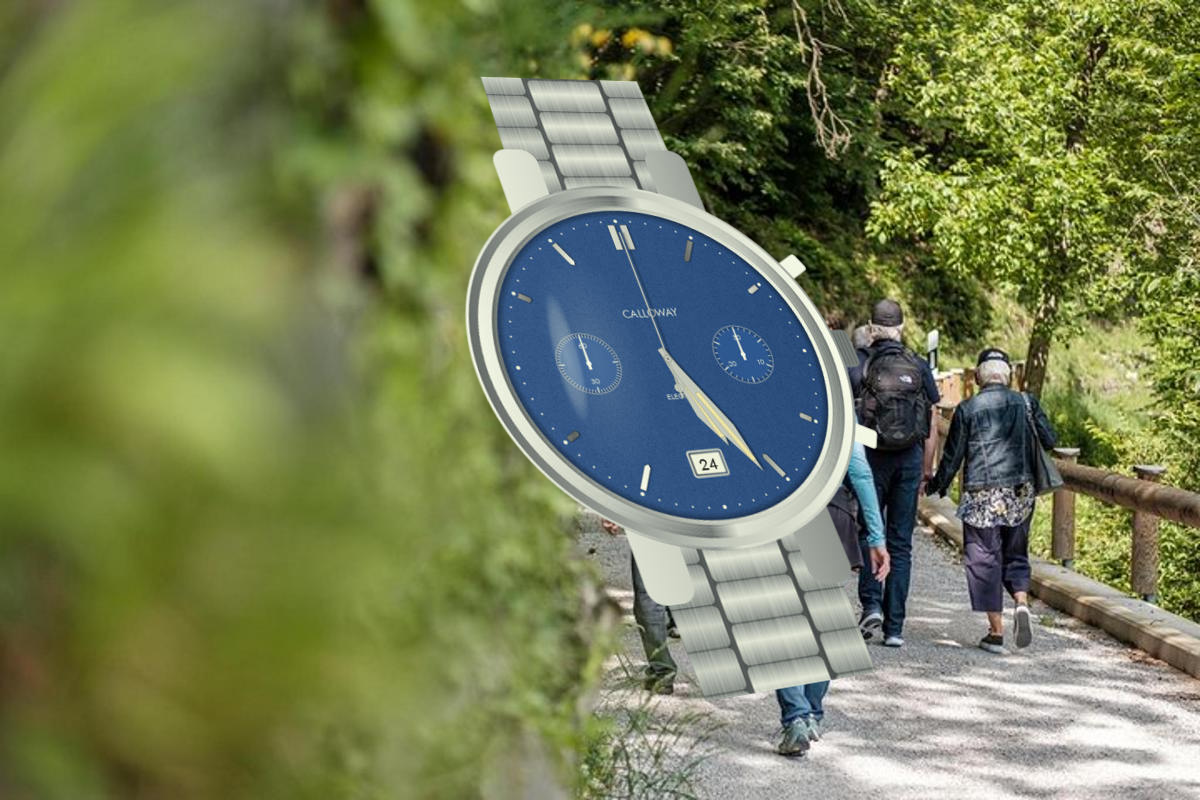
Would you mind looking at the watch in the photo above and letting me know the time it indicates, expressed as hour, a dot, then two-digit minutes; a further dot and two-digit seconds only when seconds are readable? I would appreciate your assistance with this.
5.26
